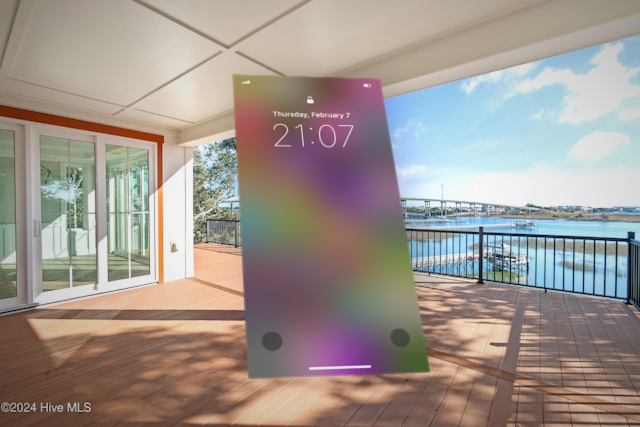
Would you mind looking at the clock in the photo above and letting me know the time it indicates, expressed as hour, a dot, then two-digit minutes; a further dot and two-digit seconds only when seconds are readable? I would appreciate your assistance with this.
21.07
